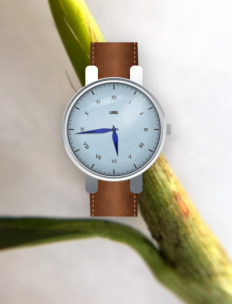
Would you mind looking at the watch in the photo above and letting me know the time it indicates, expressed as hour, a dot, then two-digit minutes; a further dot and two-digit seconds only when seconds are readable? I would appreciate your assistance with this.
5.44
